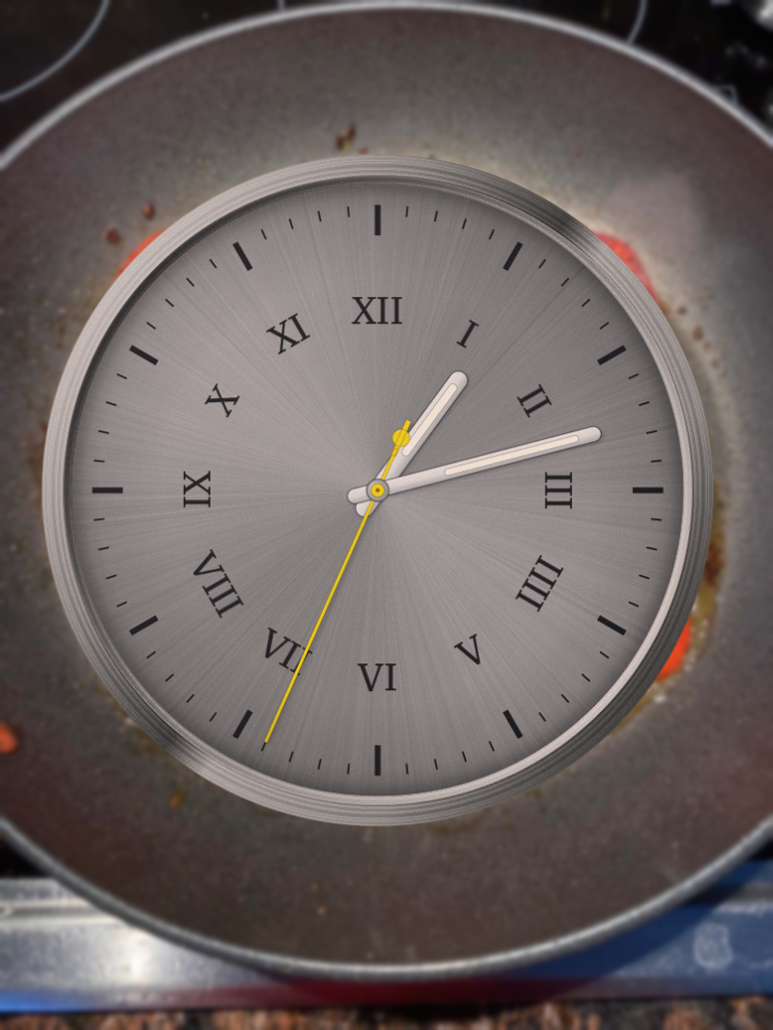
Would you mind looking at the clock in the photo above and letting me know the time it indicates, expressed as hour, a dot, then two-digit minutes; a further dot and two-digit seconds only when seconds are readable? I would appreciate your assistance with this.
1.12.34
